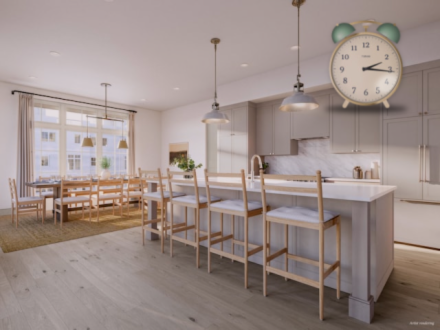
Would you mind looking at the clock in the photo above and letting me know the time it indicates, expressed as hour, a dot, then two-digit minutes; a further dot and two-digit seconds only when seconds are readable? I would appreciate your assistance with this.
2.16
